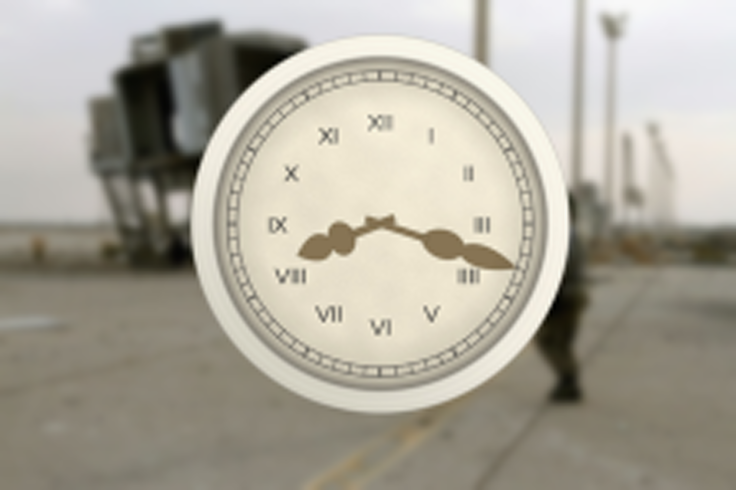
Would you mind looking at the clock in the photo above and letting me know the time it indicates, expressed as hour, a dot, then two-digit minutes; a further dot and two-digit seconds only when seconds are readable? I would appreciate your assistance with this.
8.18
